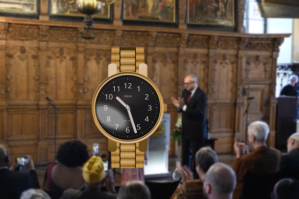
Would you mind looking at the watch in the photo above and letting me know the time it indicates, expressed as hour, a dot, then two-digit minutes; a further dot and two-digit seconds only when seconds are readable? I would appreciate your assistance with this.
10.27
